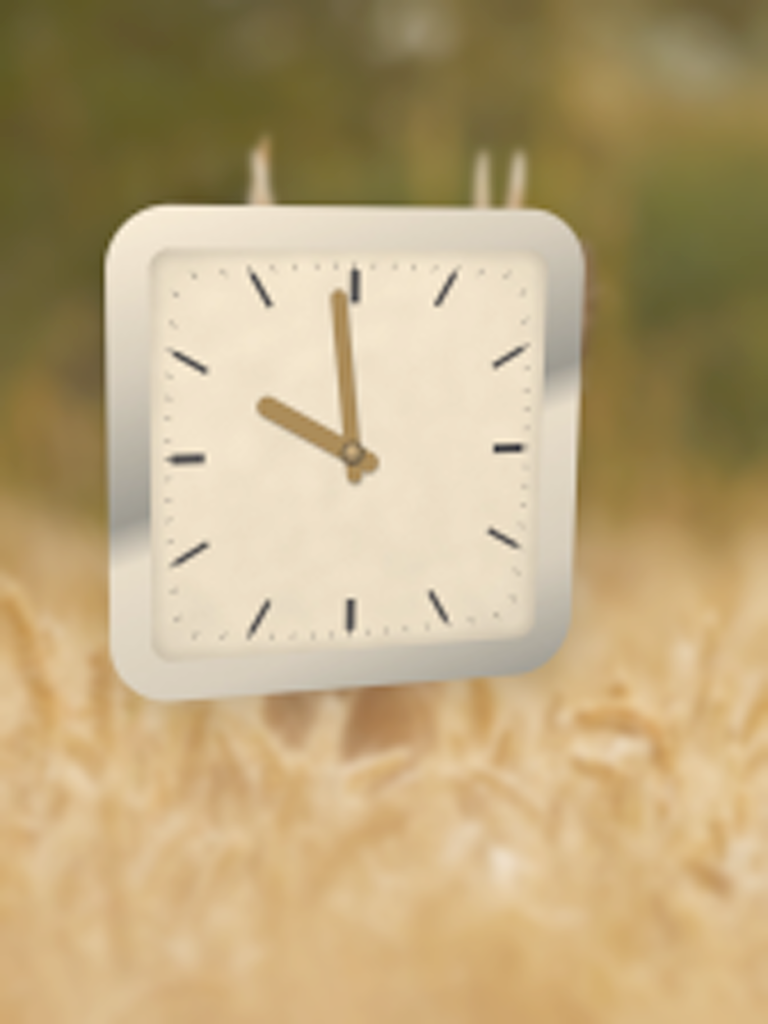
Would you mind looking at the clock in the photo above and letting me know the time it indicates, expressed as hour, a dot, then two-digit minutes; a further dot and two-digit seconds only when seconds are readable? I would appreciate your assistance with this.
9.59
